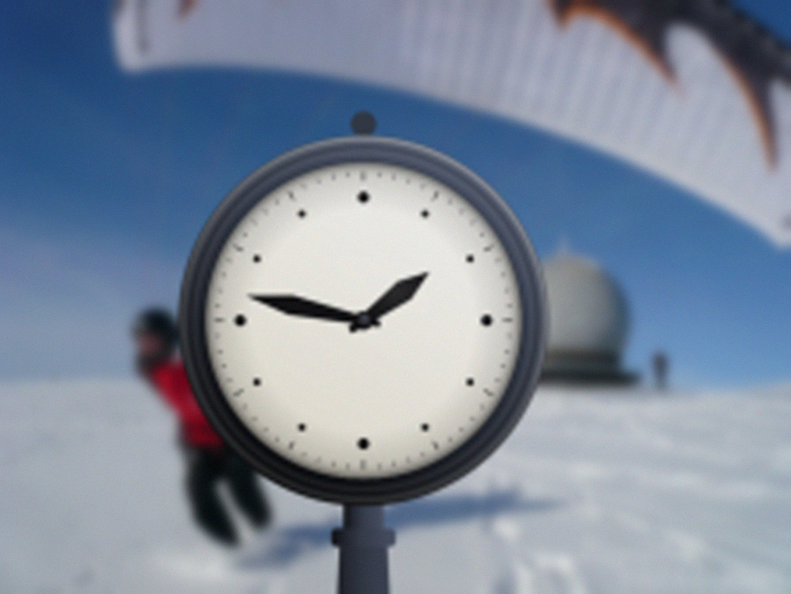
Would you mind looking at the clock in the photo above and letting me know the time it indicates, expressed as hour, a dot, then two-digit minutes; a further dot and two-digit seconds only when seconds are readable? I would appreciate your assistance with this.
1.47
